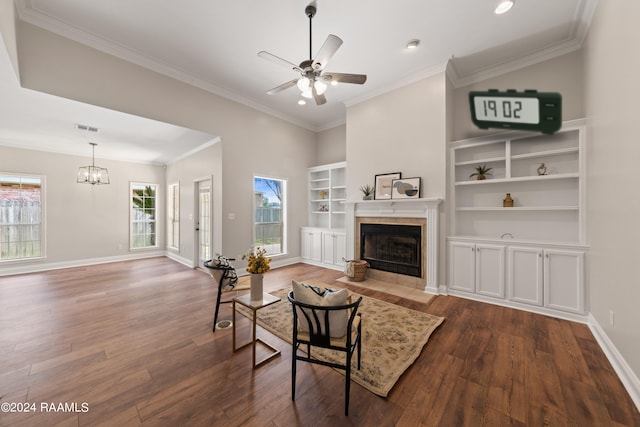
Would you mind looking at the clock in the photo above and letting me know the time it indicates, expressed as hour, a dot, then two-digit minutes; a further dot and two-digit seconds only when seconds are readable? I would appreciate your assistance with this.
19.02
